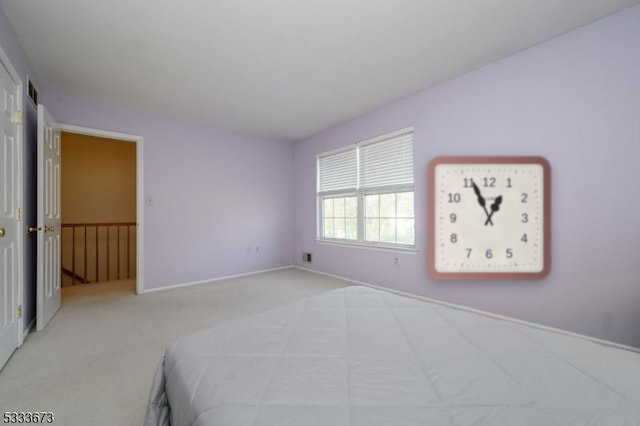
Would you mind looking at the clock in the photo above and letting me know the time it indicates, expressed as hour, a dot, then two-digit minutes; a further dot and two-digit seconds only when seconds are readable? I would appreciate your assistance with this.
12.56
